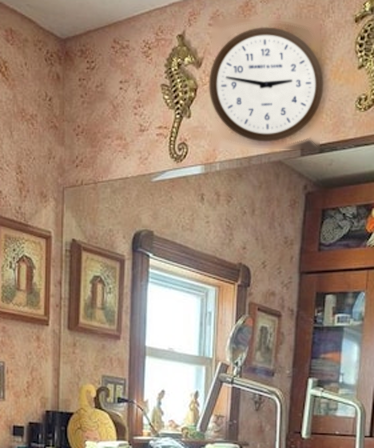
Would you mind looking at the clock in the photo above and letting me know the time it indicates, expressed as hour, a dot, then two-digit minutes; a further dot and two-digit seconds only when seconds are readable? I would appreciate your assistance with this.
2.47
